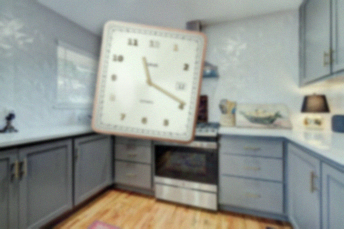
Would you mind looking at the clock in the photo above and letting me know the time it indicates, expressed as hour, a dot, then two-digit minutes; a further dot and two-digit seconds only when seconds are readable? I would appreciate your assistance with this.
11.19
